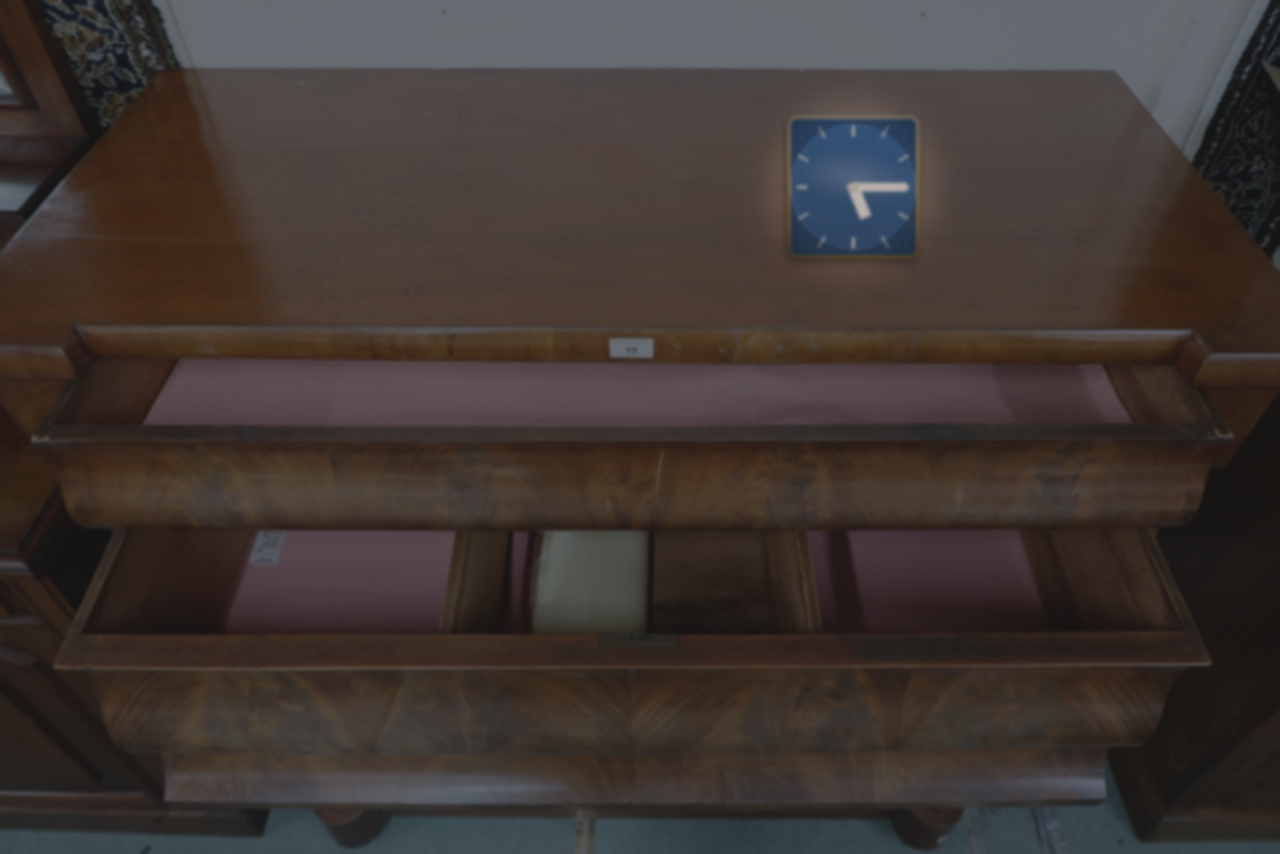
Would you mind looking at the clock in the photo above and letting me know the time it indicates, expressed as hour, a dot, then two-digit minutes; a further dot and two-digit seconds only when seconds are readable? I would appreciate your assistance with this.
5.15
